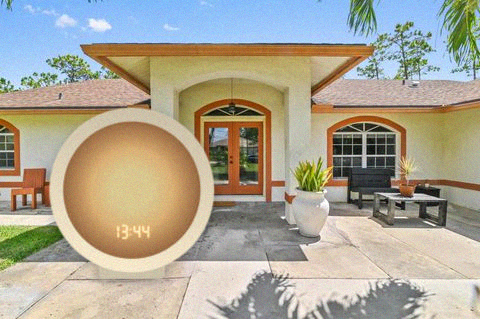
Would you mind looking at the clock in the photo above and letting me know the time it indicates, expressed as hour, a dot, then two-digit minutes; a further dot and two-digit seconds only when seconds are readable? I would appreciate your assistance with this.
13.44
